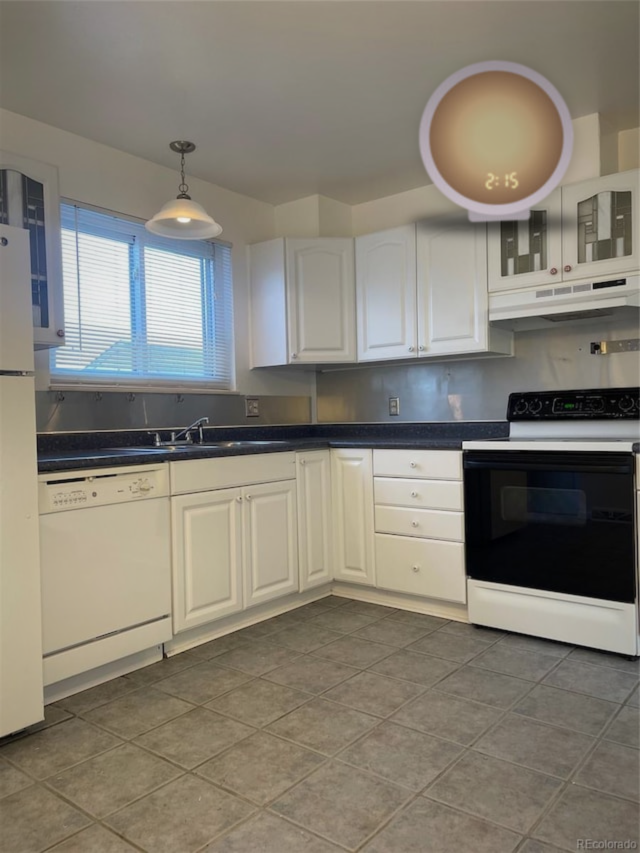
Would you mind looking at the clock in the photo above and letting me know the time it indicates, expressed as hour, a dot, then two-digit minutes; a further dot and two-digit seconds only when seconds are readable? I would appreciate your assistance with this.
2.15
